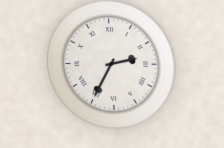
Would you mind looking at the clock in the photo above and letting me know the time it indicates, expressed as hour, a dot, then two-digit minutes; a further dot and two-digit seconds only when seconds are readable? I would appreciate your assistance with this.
2.35
